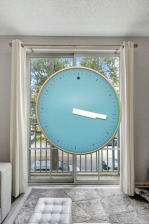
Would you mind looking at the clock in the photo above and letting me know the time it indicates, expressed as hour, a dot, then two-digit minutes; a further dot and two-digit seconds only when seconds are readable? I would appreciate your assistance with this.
3.16
